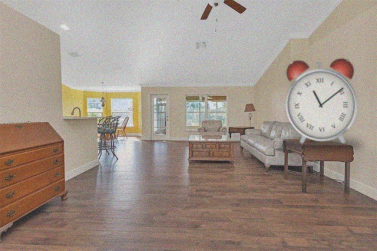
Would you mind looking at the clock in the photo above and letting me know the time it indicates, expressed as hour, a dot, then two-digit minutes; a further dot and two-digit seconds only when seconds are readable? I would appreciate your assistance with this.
11.09
